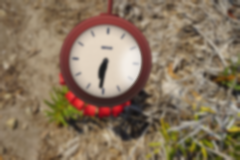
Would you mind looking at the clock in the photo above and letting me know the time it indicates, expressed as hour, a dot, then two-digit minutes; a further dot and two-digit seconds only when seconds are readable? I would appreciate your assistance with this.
6.31
